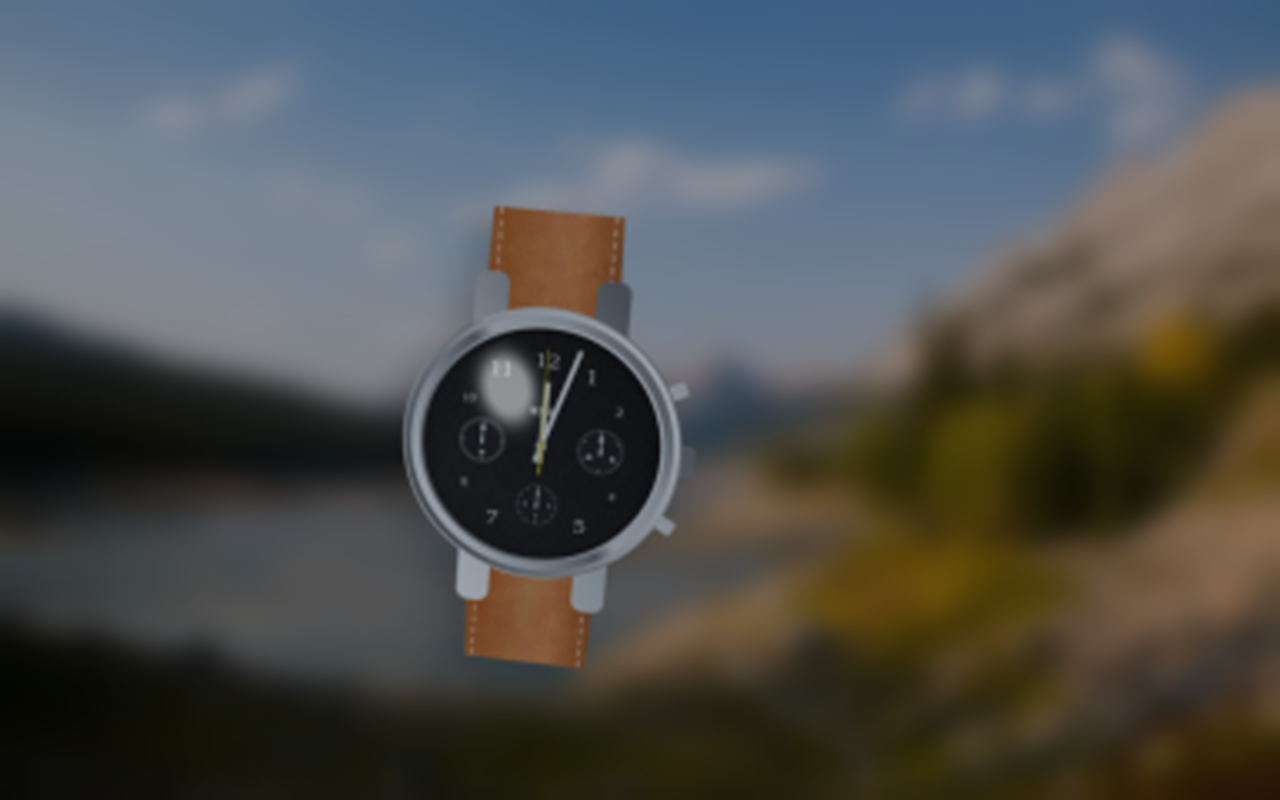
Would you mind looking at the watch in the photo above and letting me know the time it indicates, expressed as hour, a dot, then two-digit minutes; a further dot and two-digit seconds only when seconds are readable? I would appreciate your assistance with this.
12.03
